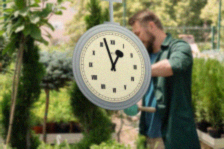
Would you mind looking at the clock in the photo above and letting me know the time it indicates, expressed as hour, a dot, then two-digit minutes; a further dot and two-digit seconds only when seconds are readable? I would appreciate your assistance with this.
12.57
